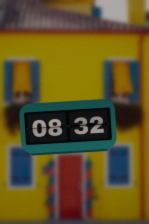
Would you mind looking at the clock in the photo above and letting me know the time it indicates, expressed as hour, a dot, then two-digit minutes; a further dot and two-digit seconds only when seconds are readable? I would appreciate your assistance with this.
8.32
